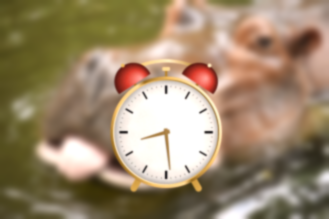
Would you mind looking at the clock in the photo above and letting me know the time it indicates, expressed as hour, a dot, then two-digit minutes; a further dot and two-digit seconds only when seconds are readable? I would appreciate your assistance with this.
8.29
